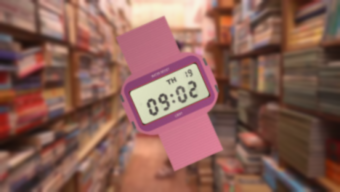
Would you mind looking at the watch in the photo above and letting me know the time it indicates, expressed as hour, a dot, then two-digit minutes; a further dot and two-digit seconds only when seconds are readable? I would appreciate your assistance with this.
9.02
